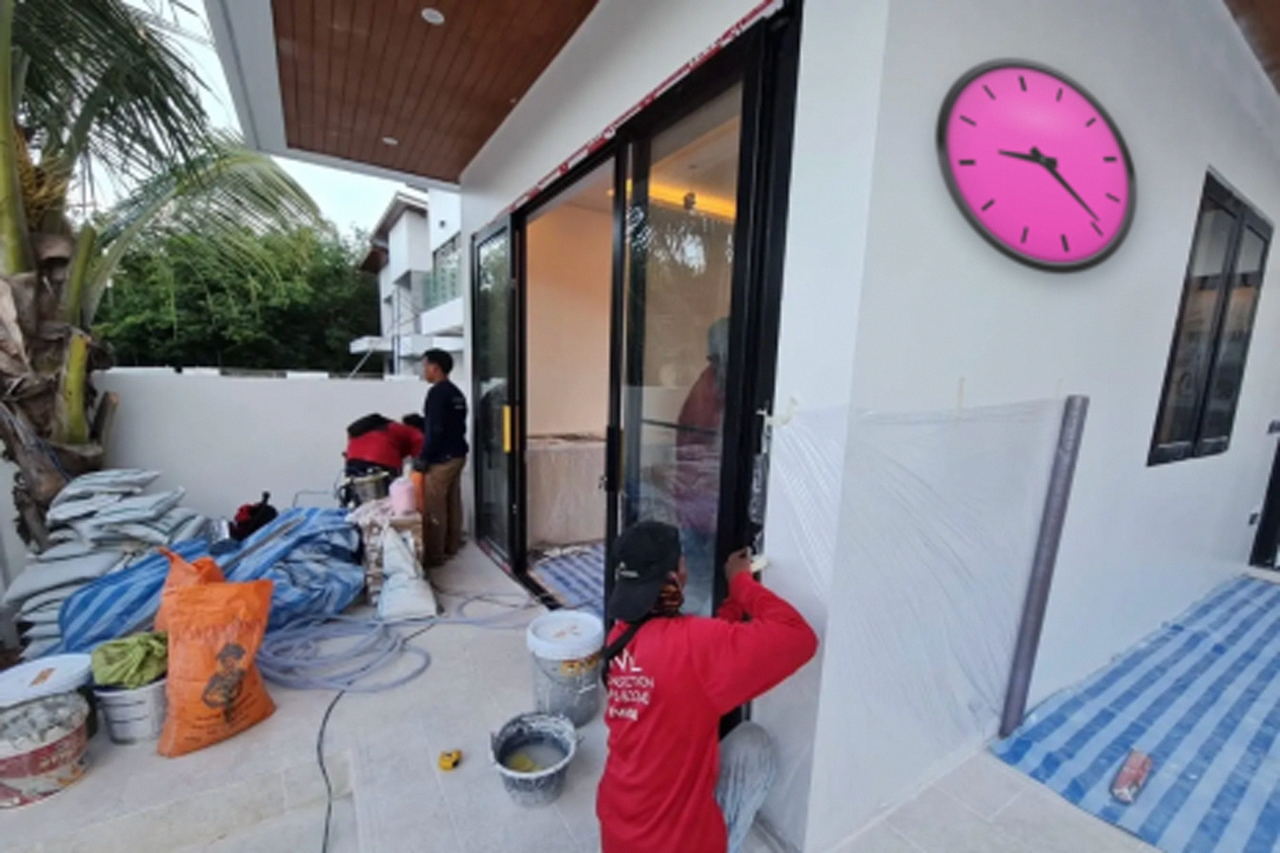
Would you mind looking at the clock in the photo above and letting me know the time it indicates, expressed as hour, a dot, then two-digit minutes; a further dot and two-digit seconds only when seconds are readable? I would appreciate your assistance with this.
9.24
